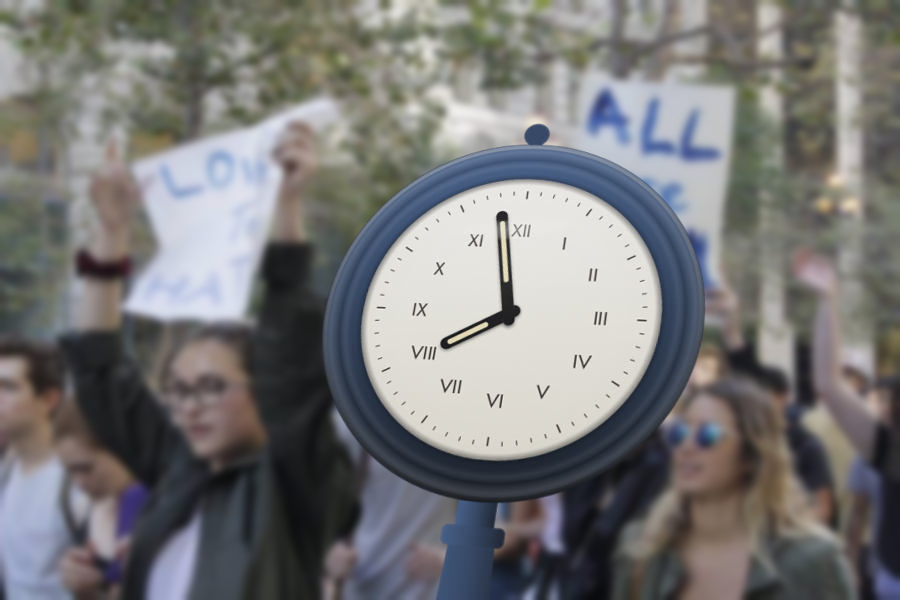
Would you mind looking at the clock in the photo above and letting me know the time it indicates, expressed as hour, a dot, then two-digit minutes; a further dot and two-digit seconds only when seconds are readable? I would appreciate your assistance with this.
7.58
